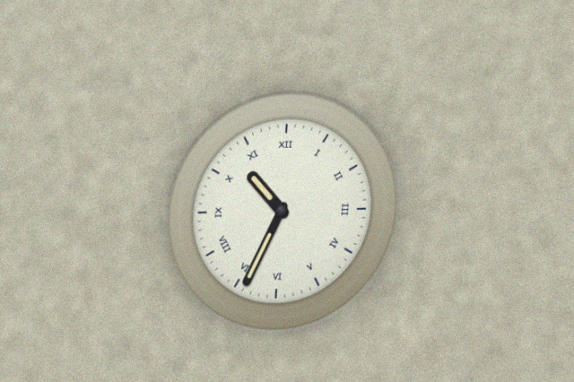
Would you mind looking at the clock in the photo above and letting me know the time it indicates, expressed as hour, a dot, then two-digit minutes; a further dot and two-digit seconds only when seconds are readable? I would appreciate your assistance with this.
10.34
